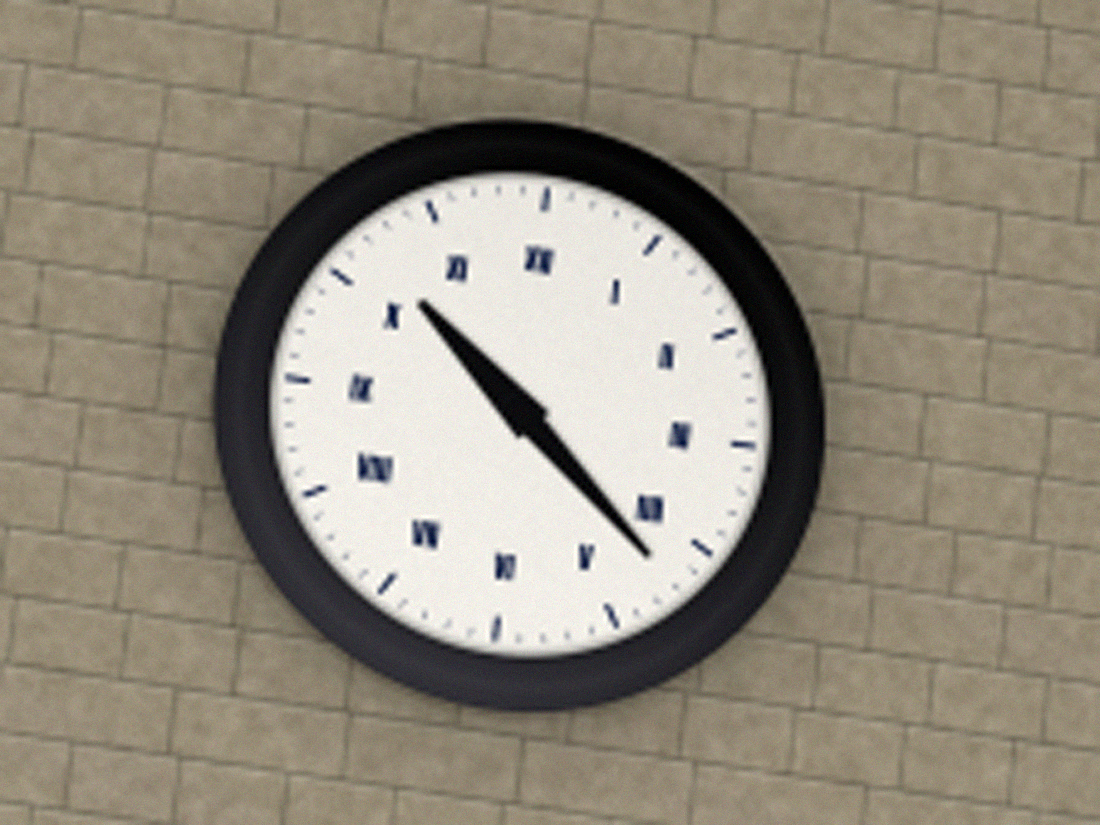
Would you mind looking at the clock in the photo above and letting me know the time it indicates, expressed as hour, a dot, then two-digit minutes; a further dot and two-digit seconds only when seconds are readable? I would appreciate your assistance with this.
10.22
